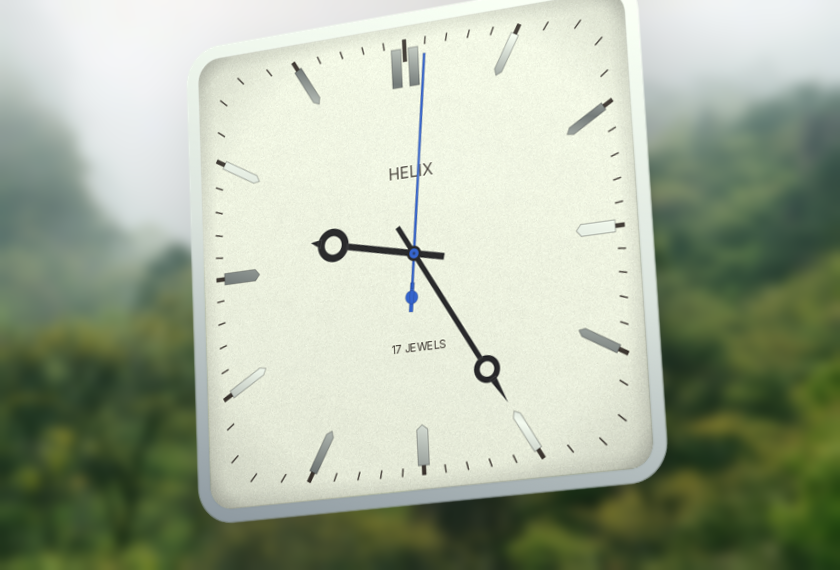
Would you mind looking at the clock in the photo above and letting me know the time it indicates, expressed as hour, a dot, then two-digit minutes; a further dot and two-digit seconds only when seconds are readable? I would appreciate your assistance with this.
9.25.01
